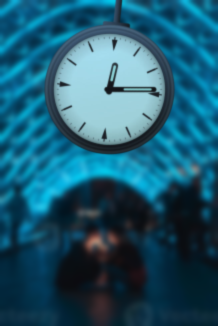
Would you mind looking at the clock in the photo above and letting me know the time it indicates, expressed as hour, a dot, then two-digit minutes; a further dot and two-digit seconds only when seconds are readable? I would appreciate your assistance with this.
12.14
